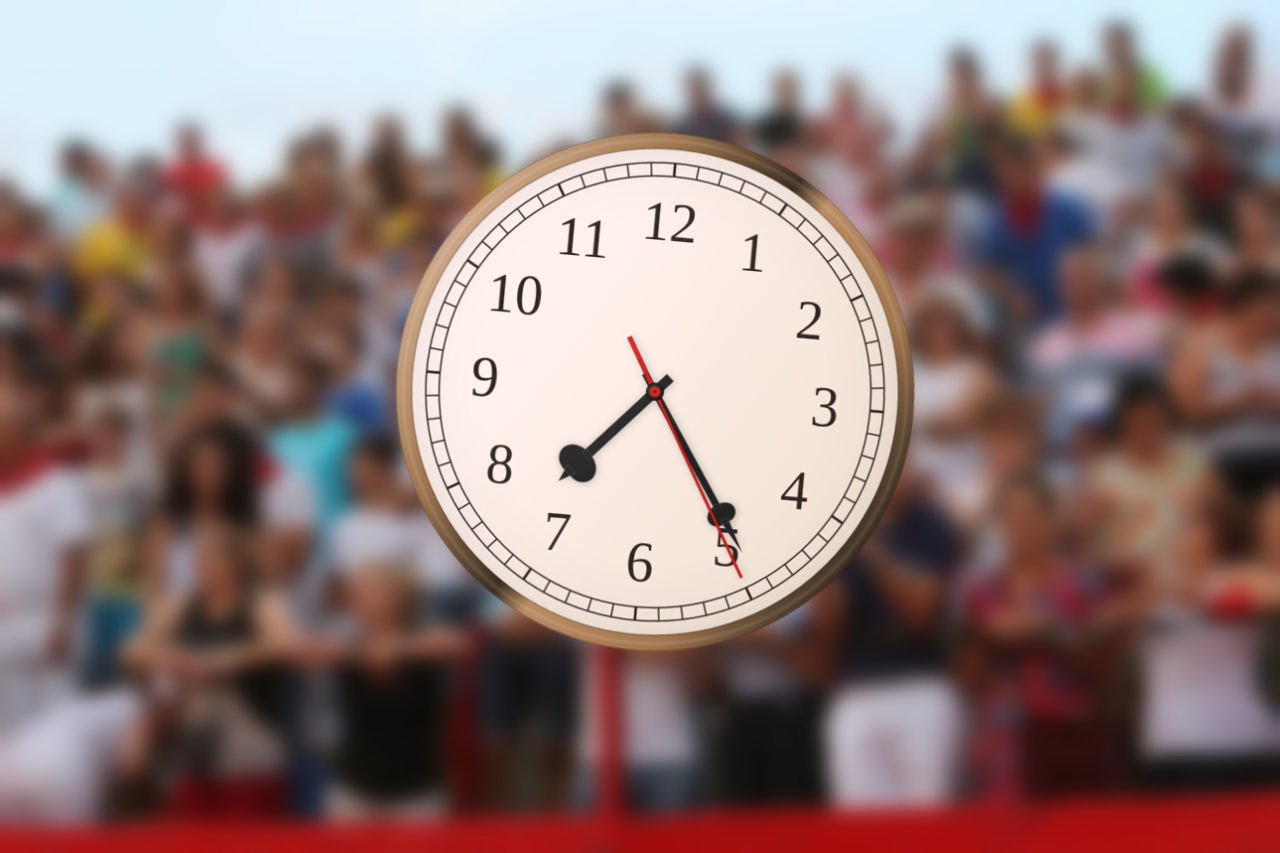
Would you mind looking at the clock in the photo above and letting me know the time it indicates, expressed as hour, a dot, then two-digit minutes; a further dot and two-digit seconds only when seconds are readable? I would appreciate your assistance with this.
7.24.25
